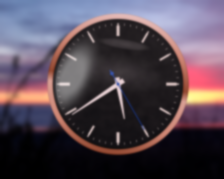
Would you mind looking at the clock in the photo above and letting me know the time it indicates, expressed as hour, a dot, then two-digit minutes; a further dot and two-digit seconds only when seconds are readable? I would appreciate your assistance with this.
5.39.25
